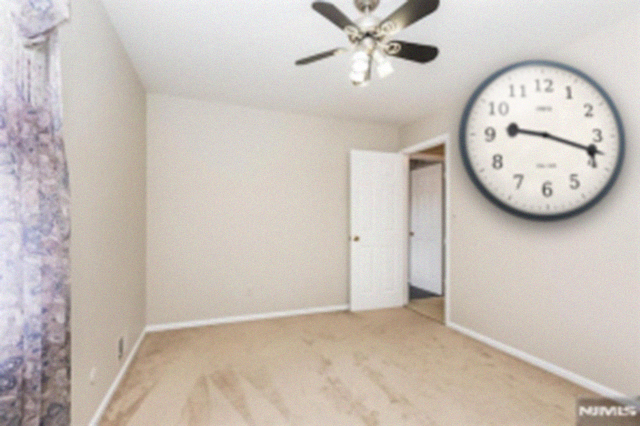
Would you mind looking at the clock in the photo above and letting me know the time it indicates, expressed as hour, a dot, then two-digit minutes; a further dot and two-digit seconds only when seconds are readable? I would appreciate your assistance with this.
9.18
